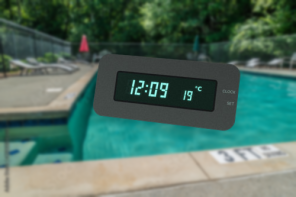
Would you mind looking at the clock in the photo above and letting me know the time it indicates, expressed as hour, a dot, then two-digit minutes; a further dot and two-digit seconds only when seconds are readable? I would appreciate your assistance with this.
12.09
